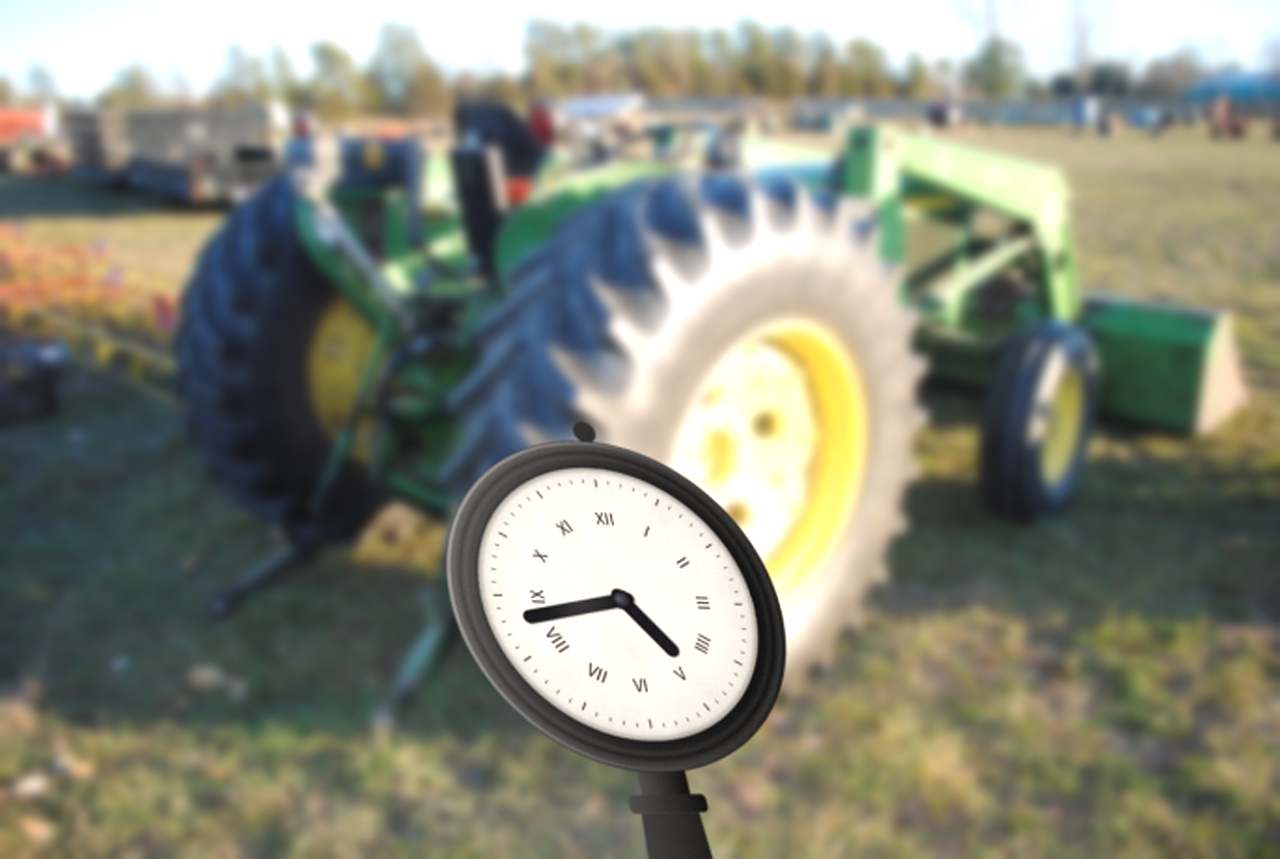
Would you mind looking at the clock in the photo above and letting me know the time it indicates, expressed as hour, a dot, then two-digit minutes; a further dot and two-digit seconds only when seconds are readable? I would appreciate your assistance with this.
4.43
